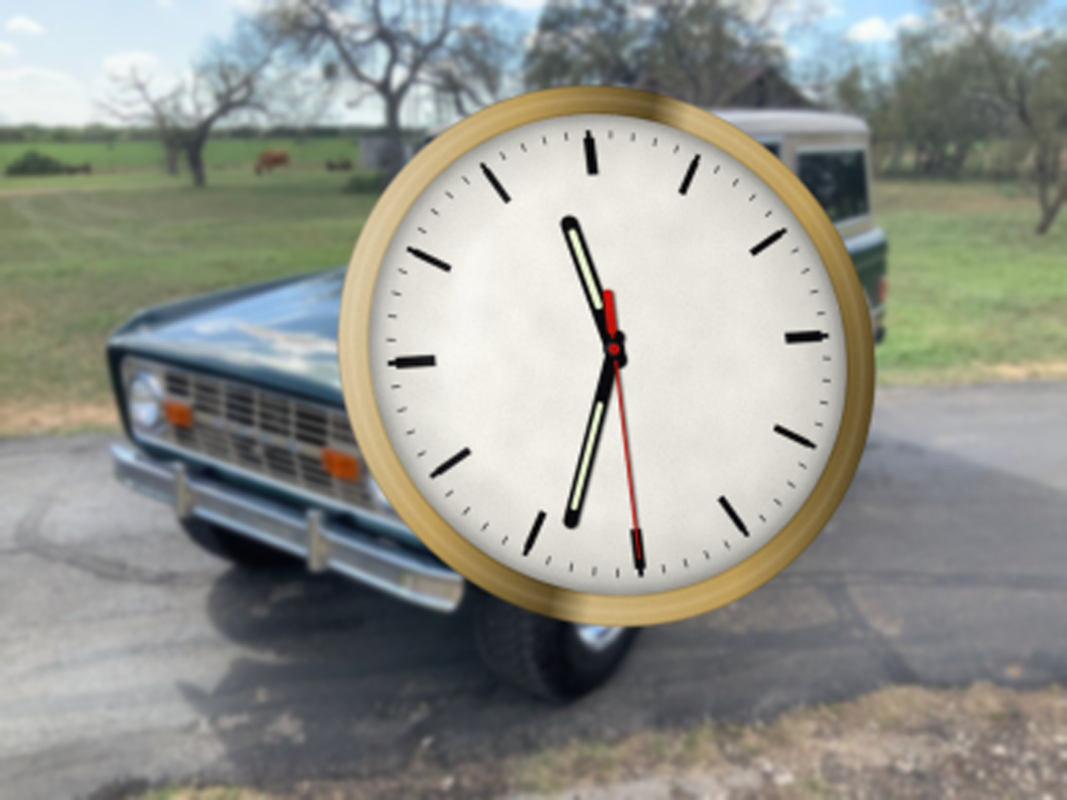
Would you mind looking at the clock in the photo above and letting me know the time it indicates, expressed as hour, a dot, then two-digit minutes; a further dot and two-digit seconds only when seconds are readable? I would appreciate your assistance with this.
11.33.30
